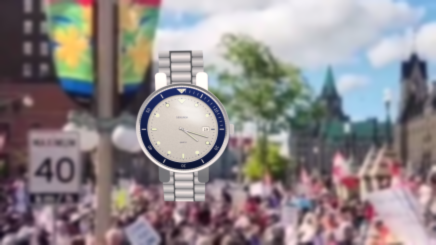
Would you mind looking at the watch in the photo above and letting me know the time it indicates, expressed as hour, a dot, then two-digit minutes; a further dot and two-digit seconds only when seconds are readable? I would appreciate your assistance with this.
4.18
